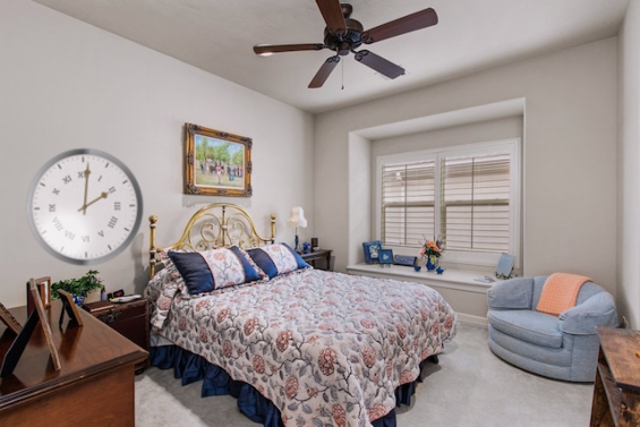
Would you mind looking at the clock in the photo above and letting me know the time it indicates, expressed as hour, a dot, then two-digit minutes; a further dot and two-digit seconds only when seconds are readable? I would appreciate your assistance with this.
2.01
